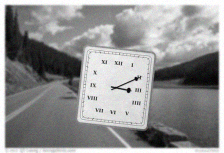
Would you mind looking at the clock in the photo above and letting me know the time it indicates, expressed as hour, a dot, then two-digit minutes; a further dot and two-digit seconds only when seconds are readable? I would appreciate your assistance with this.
3.10
